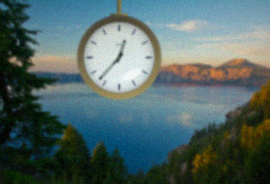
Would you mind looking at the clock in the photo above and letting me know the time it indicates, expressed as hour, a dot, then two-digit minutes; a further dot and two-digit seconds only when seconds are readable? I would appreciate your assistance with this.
12.37
